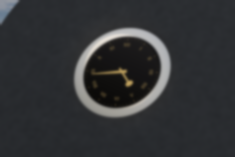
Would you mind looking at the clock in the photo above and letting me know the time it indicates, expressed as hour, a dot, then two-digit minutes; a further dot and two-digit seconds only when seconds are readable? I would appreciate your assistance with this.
4.44
